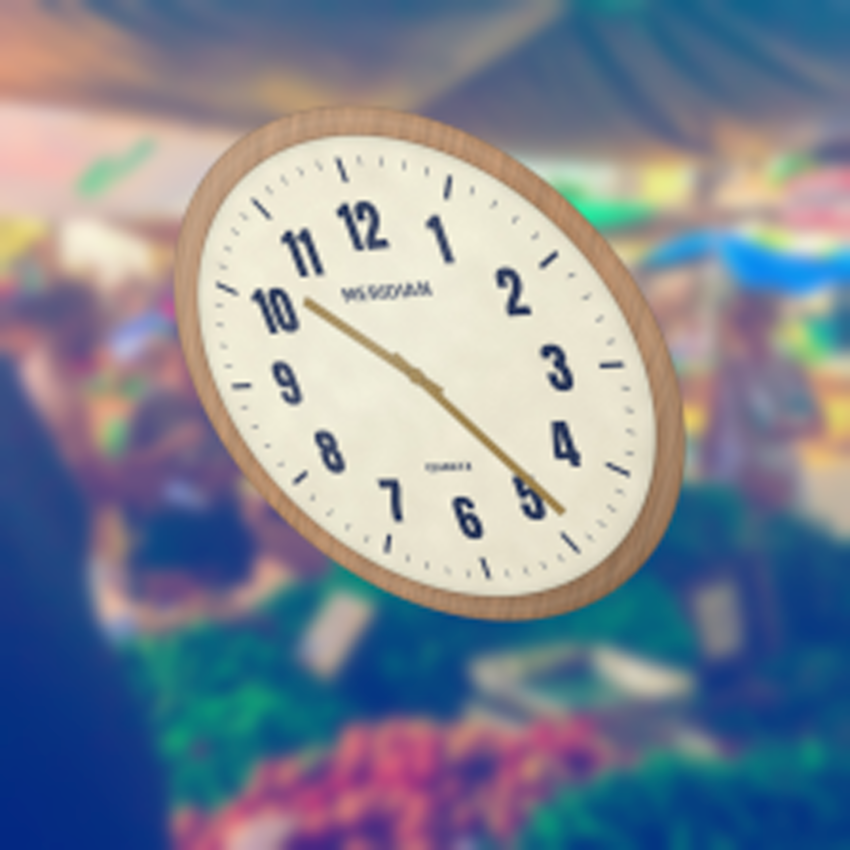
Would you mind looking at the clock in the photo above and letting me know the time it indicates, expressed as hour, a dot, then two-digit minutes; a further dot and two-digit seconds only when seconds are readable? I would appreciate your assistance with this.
10.24
